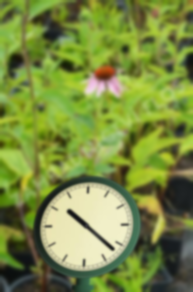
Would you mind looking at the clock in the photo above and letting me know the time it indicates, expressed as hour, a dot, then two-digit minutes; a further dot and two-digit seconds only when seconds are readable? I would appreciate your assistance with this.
10.22
